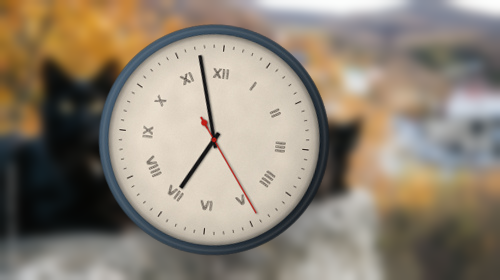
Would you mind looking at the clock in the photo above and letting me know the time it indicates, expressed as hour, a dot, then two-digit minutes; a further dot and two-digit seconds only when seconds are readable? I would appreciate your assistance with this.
6.57.24
